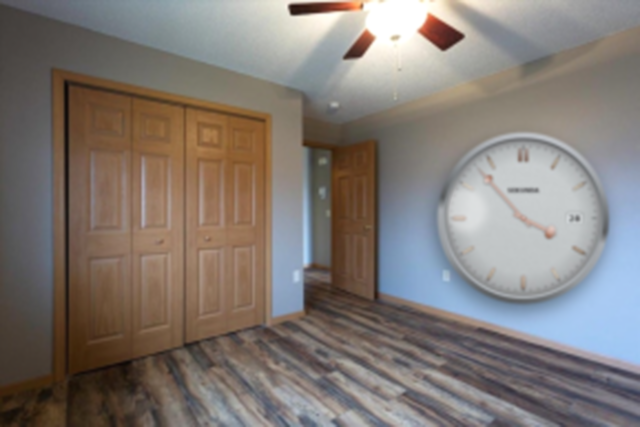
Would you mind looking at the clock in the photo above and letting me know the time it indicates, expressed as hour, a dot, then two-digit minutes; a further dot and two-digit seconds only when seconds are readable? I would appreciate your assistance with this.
3.53
